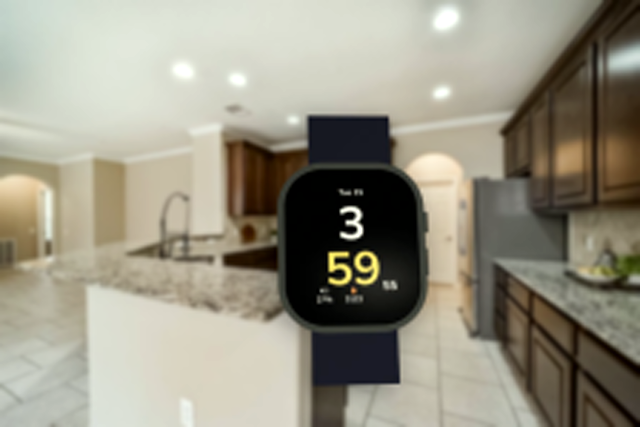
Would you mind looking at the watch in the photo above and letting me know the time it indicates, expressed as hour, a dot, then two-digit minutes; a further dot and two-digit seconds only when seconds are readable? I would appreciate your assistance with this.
3.59
